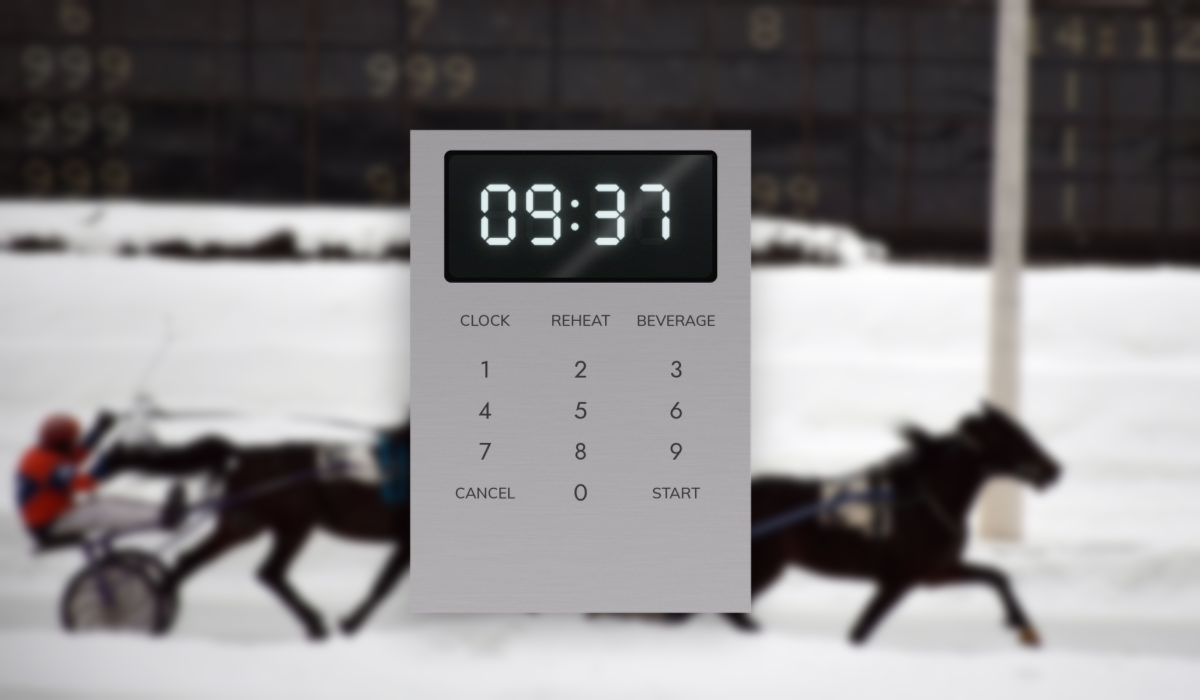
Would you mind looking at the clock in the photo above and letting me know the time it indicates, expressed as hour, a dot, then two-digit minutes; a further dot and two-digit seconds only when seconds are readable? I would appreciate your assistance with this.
9.37
